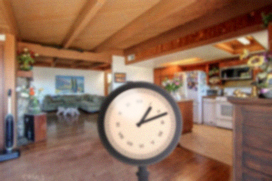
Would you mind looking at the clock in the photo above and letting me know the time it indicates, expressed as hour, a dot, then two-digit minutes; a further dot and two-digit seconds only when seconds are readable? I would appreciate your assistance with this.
1.12
